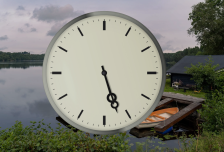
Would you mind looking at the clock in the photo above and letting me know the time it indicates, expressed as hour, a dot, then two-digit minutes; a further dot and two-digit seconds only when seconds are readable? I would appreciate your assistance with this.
5.27
